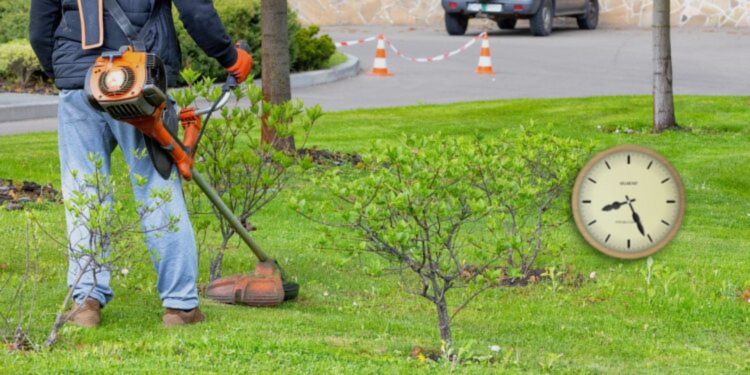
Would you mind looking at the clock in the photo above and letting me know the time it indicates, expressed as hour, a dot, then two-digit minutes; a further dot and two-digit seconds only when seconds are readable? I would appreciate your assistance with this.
8.26
